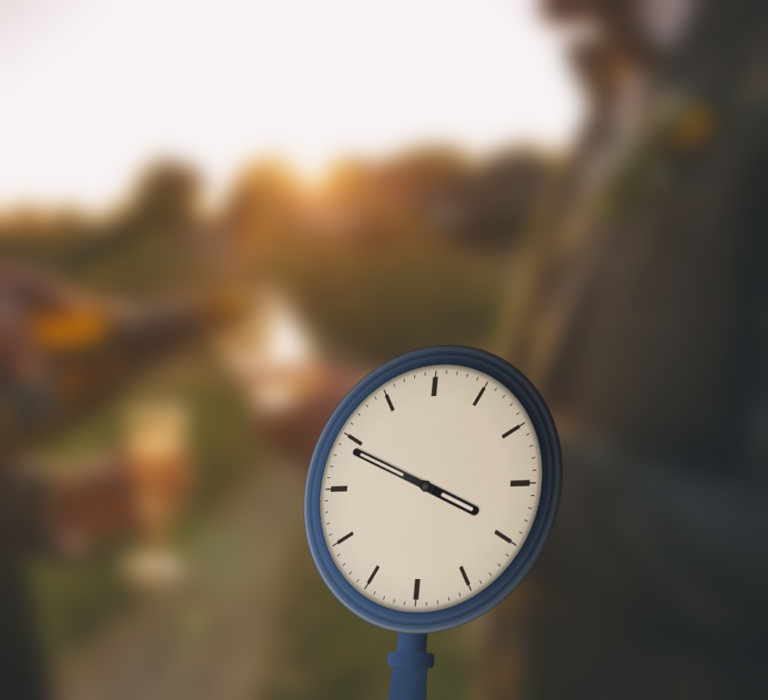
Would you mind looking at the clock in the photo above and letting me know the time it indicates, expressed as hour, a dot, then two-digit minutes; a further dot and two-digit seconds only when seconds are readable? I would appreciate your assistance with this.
3.49
